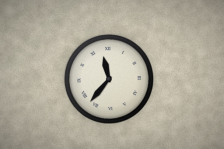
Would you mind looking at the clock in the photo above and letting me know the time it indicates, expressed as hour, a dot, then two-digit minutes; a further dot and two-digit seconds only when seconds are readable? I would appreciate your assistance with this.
11.37
